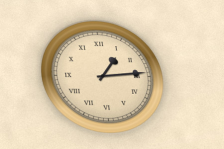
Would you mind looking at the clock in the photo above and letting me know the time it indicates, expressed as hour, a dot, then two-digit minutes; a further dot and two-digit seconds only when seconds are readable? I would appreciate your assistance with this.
1.14
